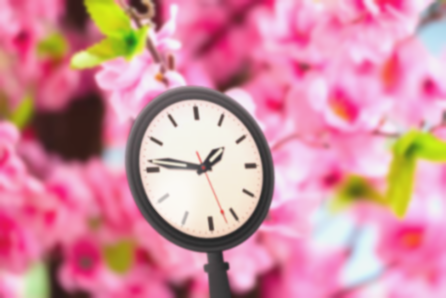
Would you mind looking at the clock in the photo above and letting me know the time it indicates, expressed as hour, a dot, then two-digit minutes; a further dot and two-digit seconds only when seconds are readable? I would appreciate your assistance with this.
1.46.27
